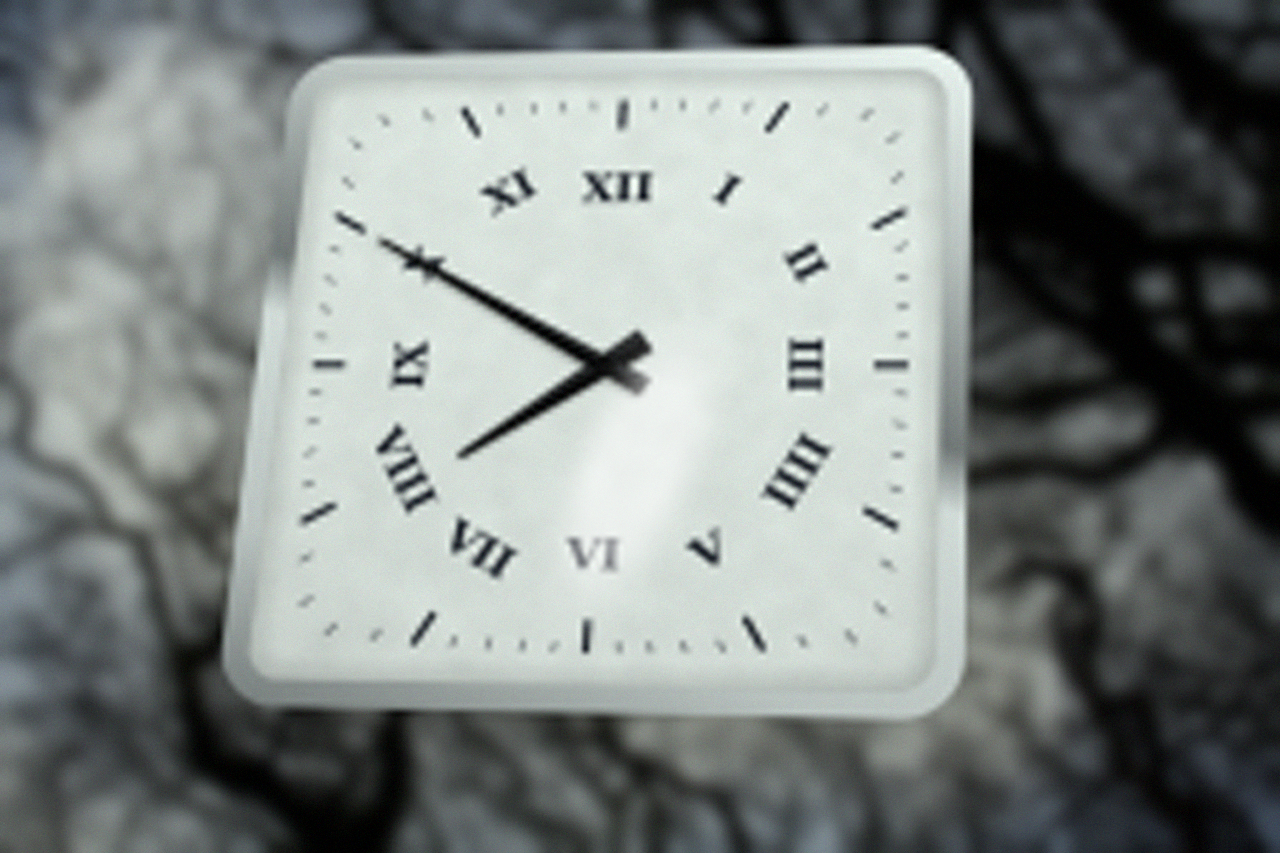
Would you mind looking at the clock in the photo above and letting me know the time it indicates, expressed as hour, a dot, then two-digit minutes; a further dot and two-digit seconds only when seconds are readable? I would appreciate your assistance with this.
7.50
